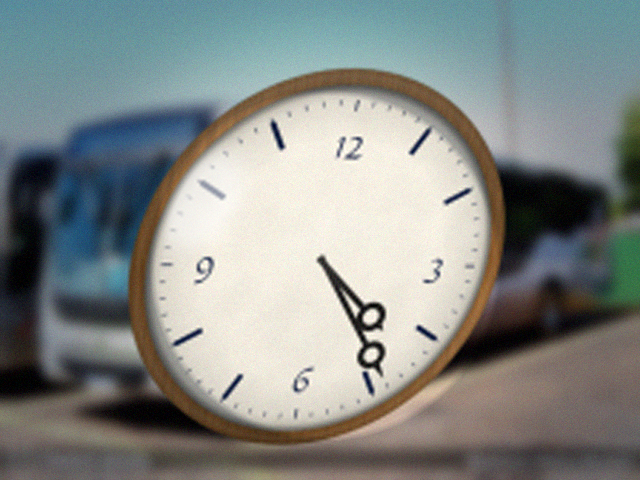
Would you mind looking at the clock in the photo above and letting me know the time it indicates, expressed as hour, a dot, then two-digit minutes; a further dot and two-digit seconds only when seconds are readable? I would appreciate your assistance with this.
4.24
